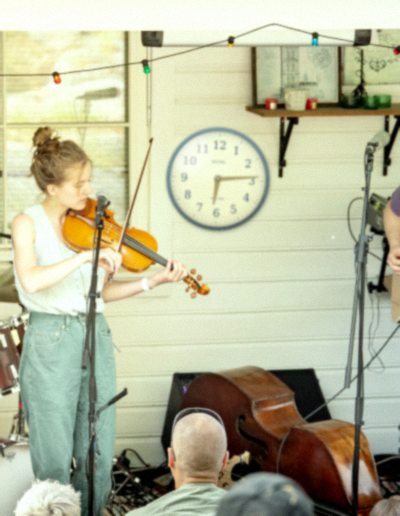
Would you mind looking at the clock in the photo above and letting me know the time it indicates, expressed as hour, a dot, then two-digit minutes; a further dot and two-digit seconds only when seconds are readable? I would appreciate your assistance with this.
6.14
